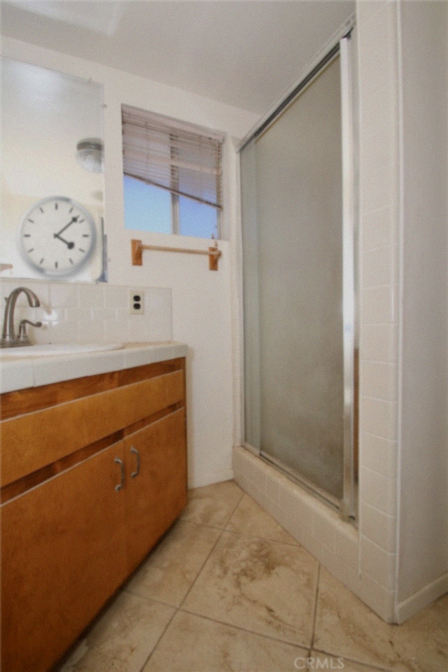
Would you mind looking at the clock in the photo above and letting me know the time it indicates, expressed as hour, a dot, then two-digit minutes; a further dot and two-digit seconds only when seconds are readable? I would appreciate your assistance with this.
4.08
